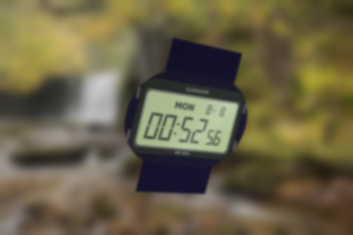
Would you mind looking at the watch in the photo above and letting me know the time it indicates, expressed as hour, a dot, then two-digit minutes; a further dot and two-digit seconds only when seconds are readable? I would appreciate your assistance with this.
0.52.56
